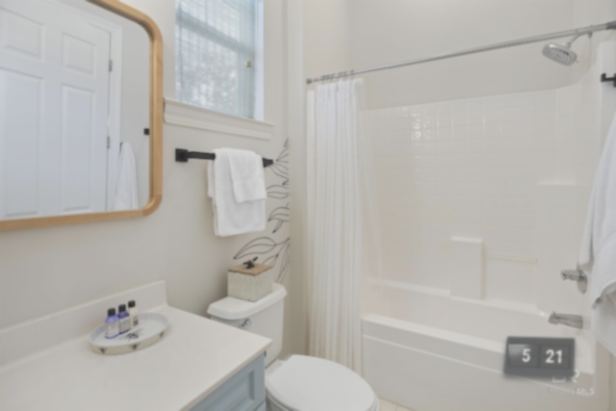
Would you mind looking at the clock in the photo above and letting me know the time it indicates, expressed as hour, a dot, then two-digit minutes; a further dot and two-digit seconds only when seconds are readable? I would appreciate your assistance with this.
5.21
